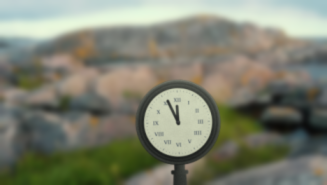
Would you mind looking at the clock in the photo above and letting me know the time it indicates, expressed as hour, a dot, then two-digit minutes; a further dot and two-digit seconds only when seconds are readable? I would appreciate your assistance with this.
11.56
